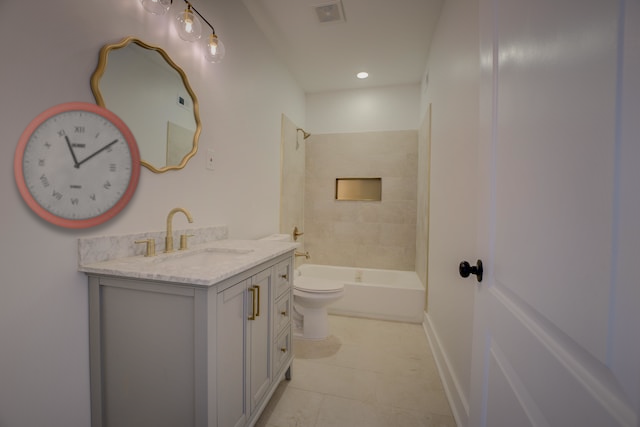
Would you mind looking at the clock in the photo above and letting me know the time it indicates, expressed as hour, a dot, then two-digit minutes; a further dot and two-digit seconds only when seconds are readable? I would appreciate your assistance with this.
11.09
